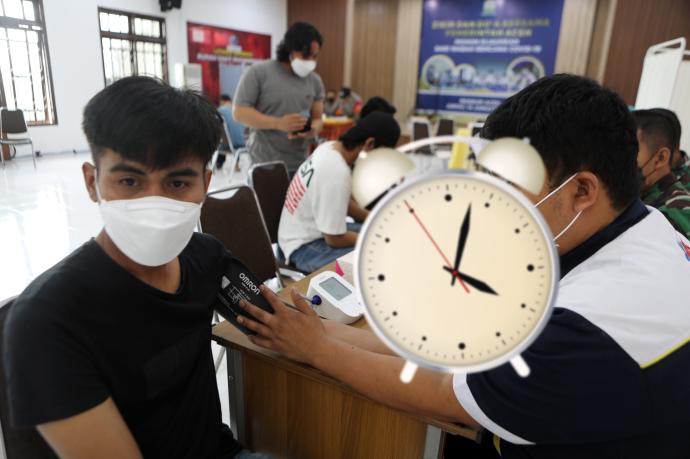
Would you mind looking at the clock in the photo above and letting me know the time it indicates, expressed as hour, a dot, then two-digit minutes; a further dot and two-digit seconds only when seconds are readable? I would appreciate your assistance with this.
4.02.55
